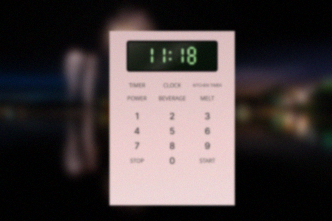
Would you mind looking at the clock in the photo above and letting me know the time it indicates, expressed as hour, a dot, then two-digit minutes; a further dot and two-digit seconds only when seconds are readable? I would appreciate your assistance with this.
11.18
